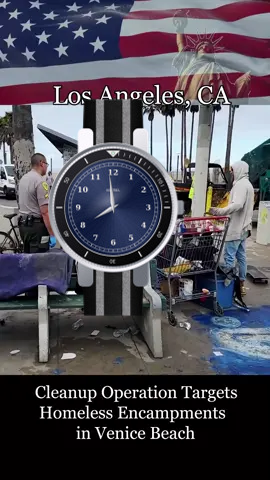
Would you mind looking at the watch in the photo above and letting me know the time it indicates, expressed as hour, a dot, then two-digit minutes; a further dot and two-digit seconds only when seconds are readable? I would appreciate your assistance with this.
7.59
